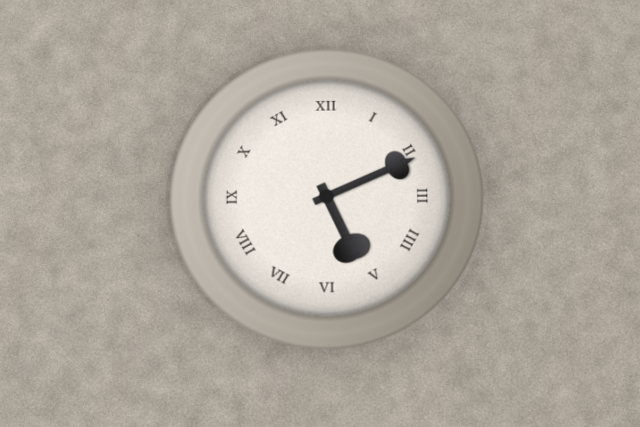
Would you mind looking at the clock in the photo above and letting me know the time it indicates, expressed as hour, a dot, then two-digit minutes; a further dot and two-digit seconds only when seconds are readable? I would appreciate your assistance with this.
5.11
